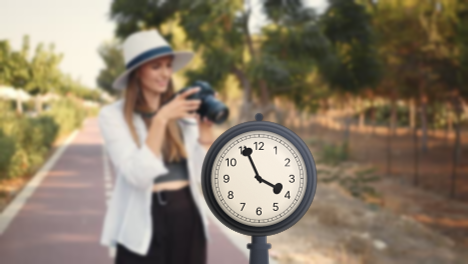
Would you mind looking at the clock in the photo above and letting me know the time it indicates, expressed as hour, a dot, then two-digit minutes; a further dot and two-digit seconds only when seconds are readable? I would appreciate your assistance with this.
3.56
